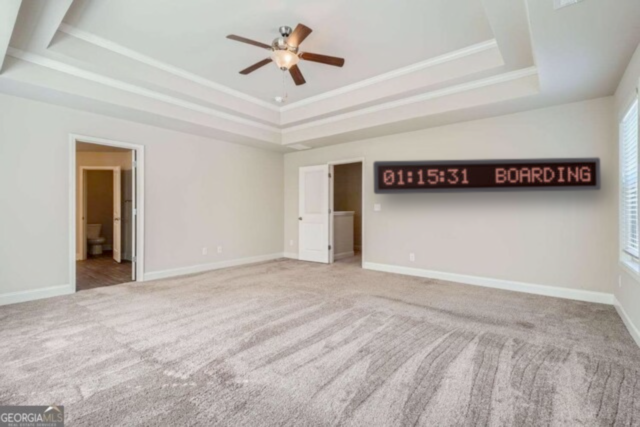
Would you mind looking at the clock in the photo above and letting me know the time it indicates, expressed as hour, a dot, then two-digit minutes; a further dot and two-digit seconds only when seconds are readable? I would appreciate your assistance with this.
1.15.31
